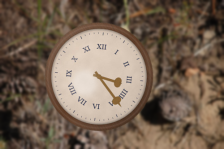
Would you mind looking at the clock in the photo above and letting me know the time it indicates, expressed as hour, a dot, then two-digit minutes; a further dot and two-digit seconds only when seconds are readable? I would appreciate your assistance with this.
3.23
